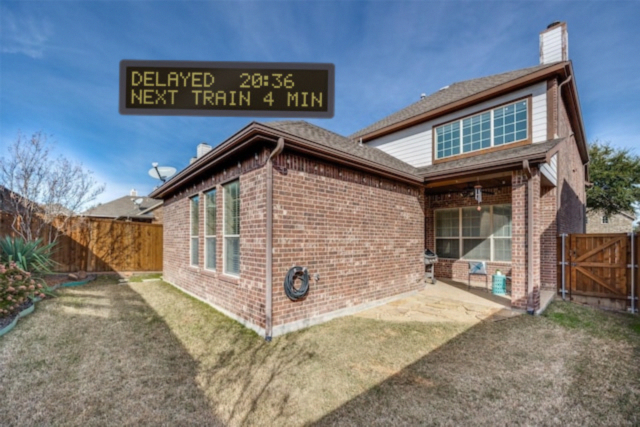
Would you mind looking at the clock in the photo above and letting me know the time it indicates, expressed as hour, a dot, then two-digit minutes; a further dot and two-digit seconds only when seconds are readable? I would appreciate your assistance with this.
20.36
